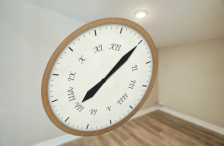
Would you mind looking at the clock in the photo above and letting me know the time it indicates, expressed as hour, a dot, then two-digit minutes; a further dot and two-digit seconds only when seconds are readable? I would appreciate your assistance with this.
7.05
